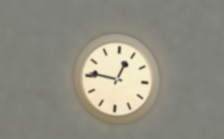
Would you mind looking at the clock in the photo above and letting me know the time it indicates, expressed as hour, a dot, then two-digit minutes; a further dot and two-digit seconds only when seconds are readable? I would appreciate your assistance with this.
12.46
